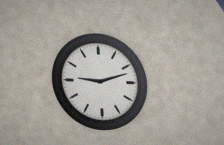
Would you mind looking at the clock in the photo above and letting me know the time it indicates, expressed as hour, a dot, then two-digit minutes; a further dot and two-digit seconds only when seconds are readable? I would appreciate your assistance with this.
9.12
